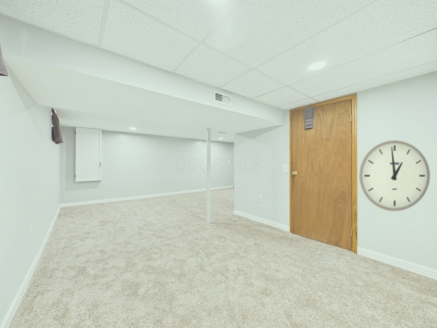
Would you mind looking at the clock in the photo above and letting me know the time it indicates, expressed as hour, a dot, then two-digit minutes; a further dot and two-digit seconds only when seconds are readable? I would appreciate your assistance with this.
12.59
